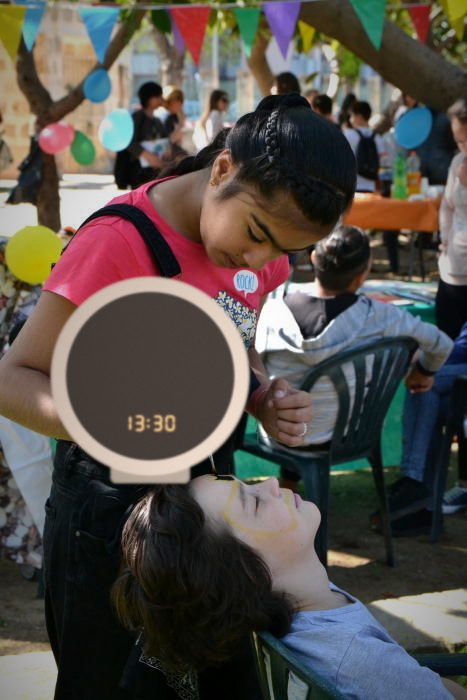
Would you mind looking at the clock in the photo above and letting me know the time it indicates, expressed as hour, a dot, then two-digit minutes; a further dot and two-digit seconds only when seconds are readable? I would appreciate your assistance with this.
13.30
